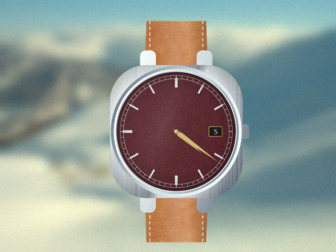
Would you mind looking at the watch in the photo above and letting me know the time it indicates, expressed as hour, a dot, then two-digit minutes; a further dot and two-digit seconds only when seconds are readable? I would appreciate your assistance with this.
4.21
